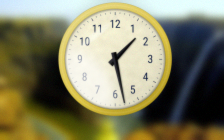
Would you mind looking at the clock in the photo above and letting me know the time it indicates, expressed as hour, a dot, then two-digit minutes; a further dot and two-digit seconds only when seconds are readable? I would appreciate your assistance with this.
1.28
